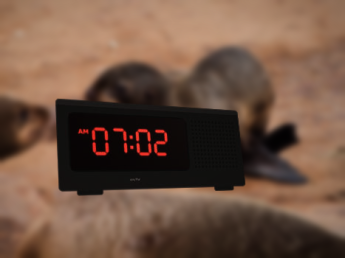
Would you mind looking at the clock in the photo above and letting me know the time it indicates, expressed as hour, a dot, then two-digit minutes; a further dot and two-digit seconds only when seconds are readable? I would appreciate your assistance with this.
7.02
